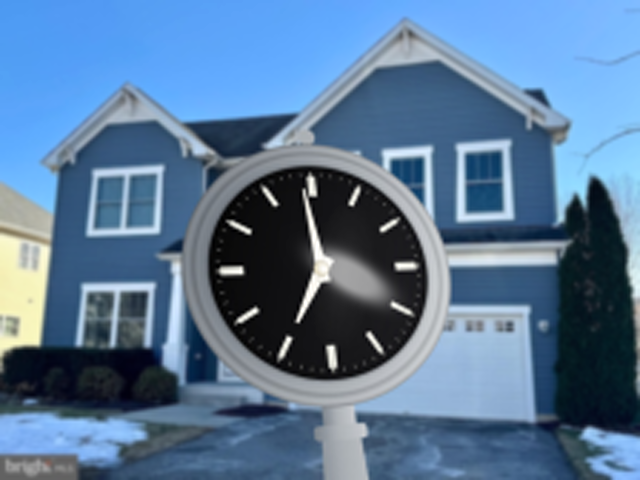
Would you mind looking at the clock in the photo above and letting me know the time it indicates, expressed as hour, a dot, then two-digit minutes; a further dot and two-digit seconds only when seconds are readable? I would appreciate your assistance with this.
6.59
